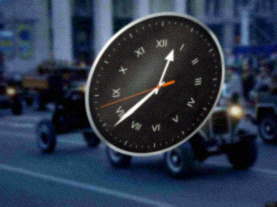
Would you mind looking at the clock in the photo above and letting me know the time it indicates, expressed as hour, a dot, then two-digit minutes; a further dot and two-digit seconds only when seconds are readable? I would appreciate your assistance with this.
12.38.43
